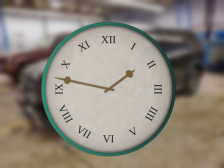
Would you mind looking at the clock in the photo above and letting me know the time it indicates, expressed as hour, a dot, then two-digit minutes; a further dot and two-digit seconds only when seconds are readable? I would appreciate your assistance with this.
1.47
